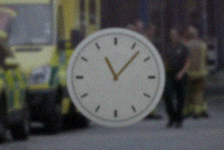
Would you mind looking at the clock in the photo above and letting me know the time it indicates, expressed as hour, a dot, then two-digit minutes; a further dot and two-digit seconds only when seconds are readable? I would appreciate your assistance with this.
11.07
